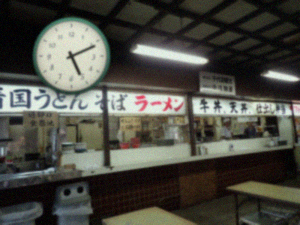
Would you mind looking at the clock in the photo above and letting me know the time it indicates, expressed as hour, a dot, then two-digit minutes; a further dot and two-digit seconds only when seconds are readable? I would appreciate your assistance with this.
5.11
